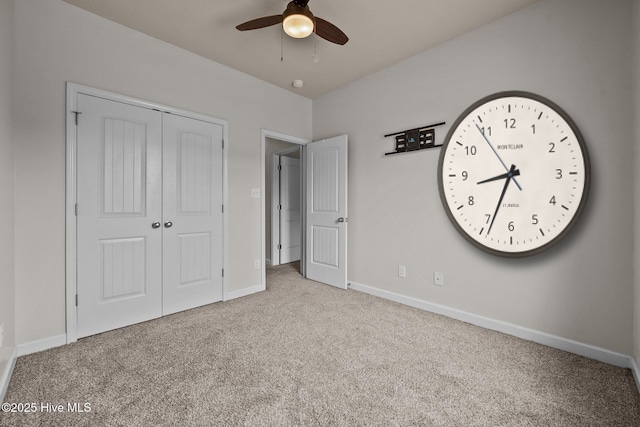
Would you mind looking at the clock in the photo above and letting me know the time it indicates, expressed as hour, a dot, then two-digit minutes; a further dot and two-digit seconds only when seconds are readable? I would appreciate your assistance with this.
8.33.54
